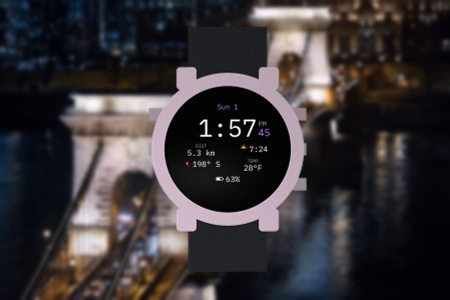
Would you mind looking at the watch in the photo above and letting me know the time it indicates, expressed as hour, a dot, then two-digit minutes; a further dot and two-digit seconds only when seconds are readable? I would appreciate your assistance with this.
1.57.45
